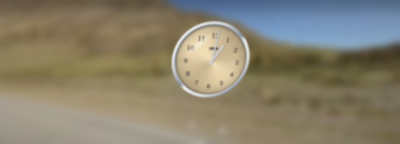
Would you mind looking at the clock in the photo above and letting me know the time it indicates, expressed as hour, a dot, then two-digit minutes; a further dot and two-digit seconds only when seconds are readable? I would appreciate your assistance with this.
1.01
